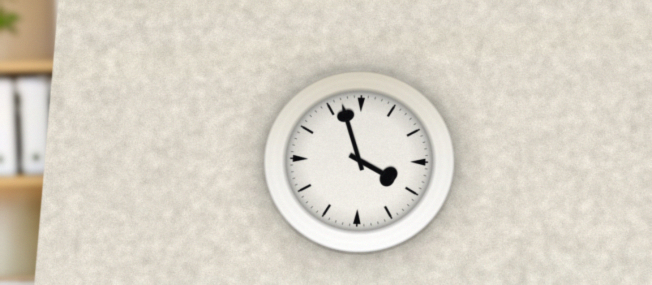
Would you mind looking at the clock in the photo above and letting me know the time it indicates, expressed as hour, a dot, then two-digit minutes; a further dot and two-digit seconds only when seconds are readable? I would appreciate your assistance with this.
3.57
